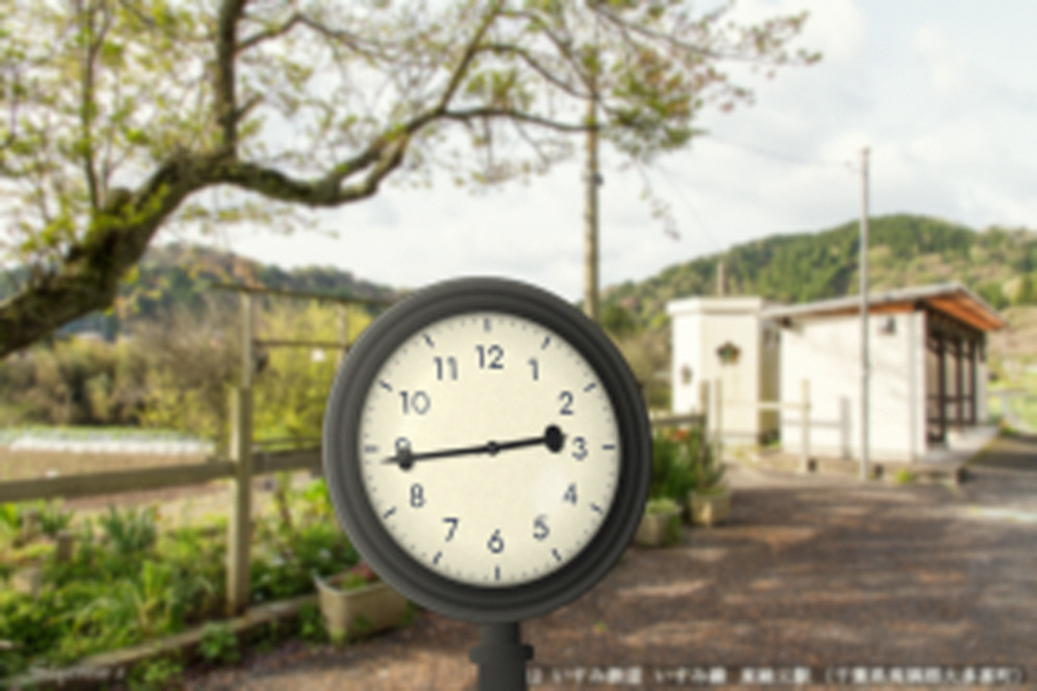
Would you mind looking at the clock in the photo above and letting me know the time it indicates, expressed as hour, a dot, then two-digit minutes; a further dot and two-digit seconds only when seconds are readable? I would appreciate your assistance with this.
2.44
